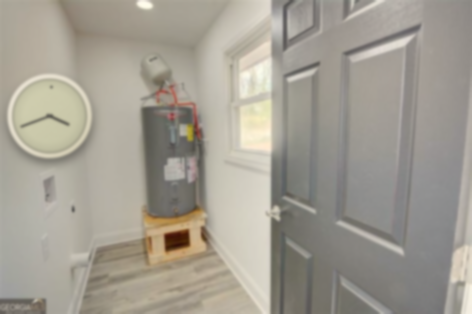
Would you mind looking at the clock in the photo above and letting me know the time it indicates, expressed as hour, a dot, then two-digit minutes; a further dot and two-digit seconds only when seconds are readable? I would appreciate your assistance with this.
3.41
